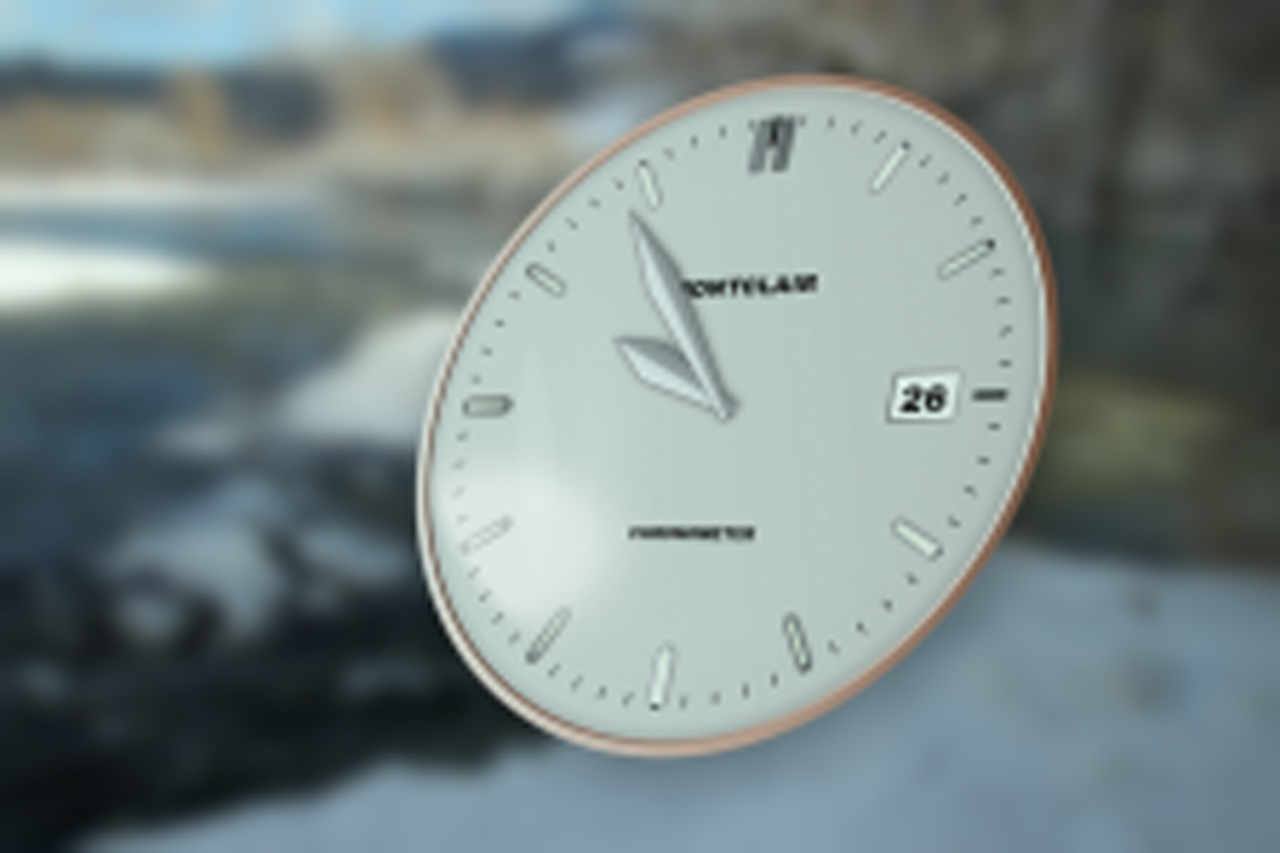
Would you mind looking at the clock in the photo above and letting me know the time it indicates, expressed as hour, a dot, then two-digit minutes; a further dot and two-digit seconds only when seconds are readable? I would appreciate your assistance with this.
9.54
